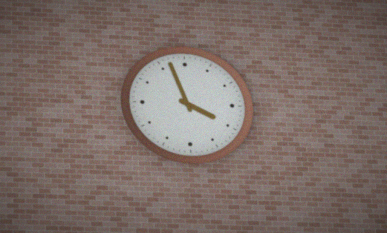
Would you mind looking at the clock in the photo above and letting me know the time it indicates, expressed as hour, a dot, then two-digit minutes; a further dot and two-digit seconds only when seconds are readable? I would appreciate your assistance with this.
3.57
